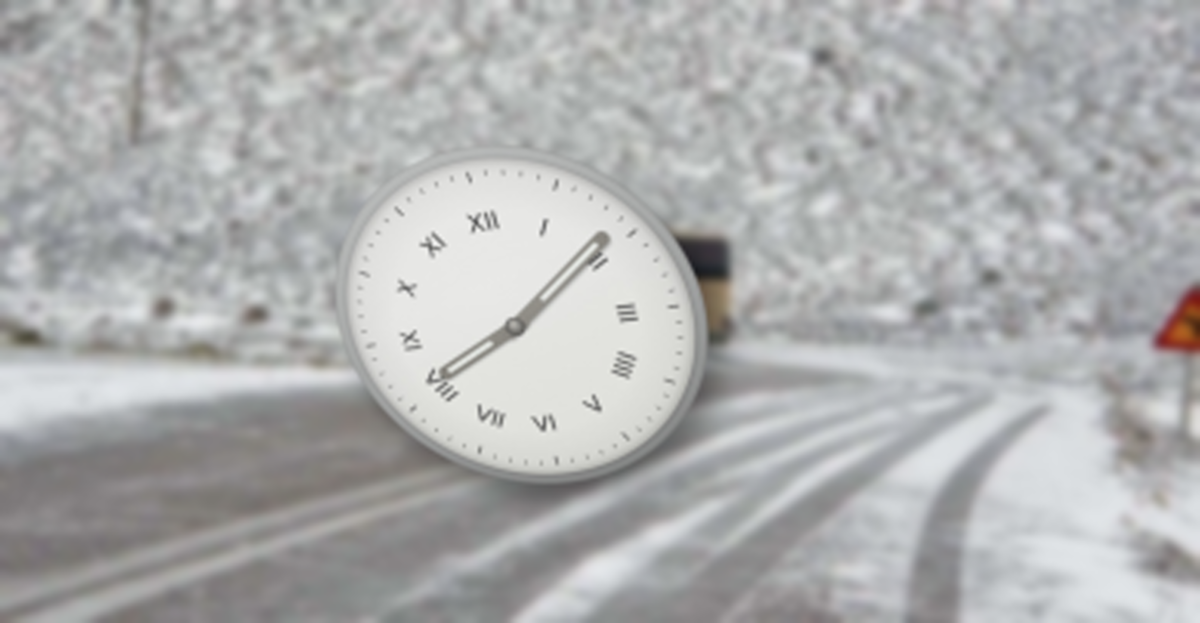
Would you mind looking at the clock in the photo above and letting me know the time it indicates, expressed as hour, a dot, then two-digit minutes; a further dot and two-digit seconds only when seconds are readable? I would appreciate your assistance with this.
8.09
